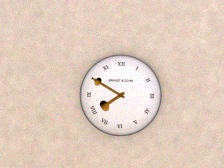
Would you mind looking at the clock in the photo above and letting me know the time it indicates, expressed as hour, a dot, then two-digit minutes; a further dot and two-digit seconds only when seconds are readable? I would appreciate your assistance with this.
7.50
